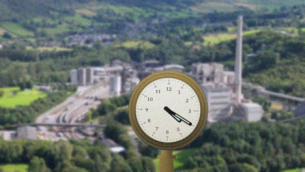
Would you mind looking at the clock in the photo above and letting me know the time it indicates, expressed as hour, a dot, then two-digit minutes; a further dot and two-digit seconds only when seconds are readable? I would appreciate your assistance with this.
4.20
